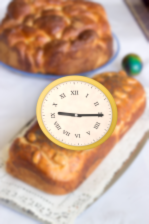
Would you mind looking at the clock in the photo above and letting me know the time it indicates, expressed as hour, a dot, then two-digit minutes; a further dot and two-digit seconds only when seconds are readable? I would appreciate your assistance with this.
9.15
